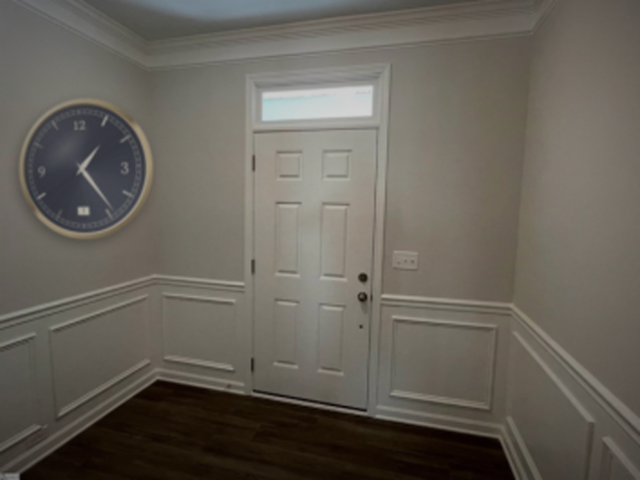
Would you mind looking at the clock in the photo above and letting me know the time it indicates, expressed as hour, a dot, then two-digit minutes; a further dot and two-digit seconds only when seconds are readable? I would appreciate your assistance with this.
1.24
